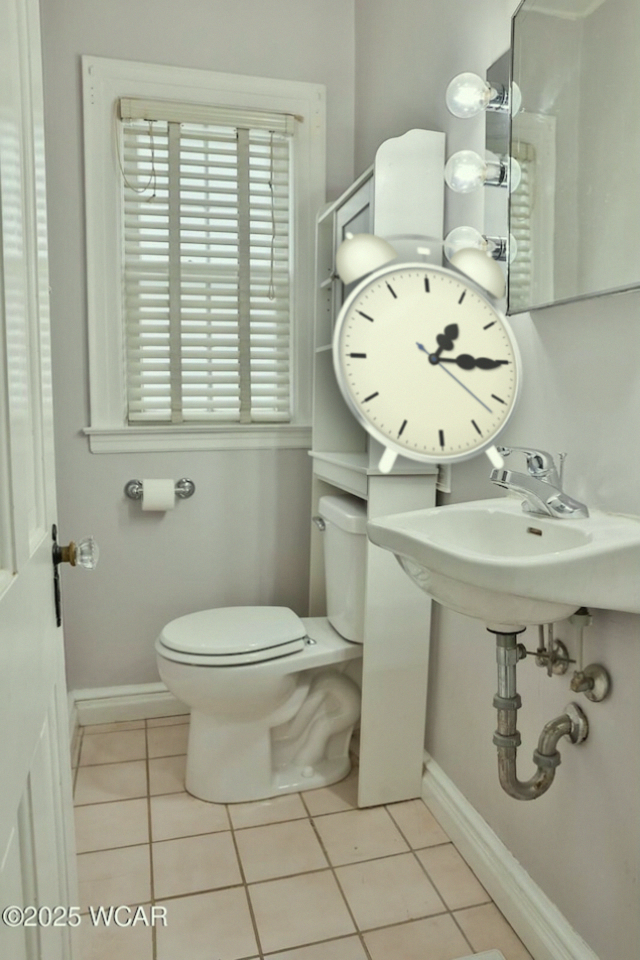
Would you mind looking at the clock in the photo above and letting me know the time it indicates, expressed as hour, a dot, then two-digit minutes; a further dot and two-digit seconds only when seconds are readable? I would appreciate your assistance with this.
1.15.22
